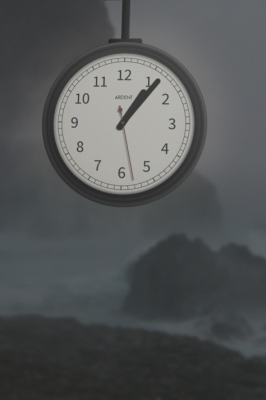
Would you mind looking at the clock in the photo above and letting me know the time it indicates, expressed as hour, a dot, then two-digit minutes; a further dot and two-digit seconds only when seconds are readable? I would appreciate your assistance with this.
1.06.28
